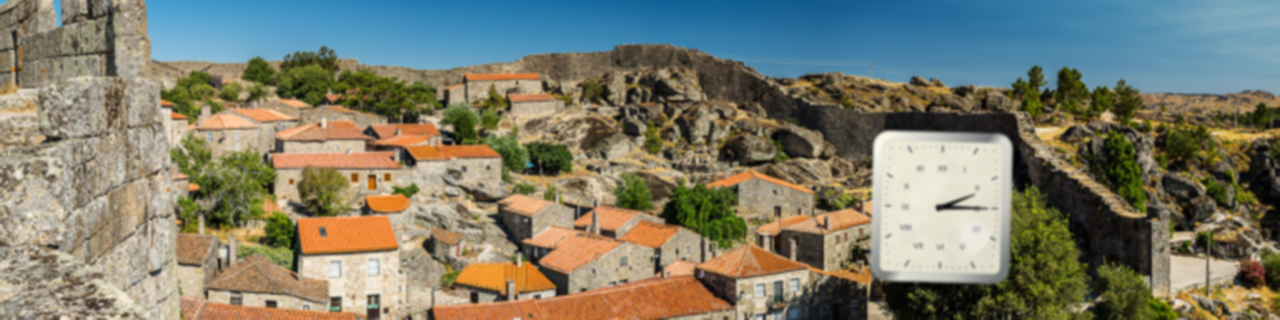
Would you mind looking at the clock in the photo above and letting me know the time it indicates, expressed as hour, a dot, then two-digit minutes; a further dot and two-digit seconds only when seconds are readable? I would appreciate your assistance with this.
2.15
